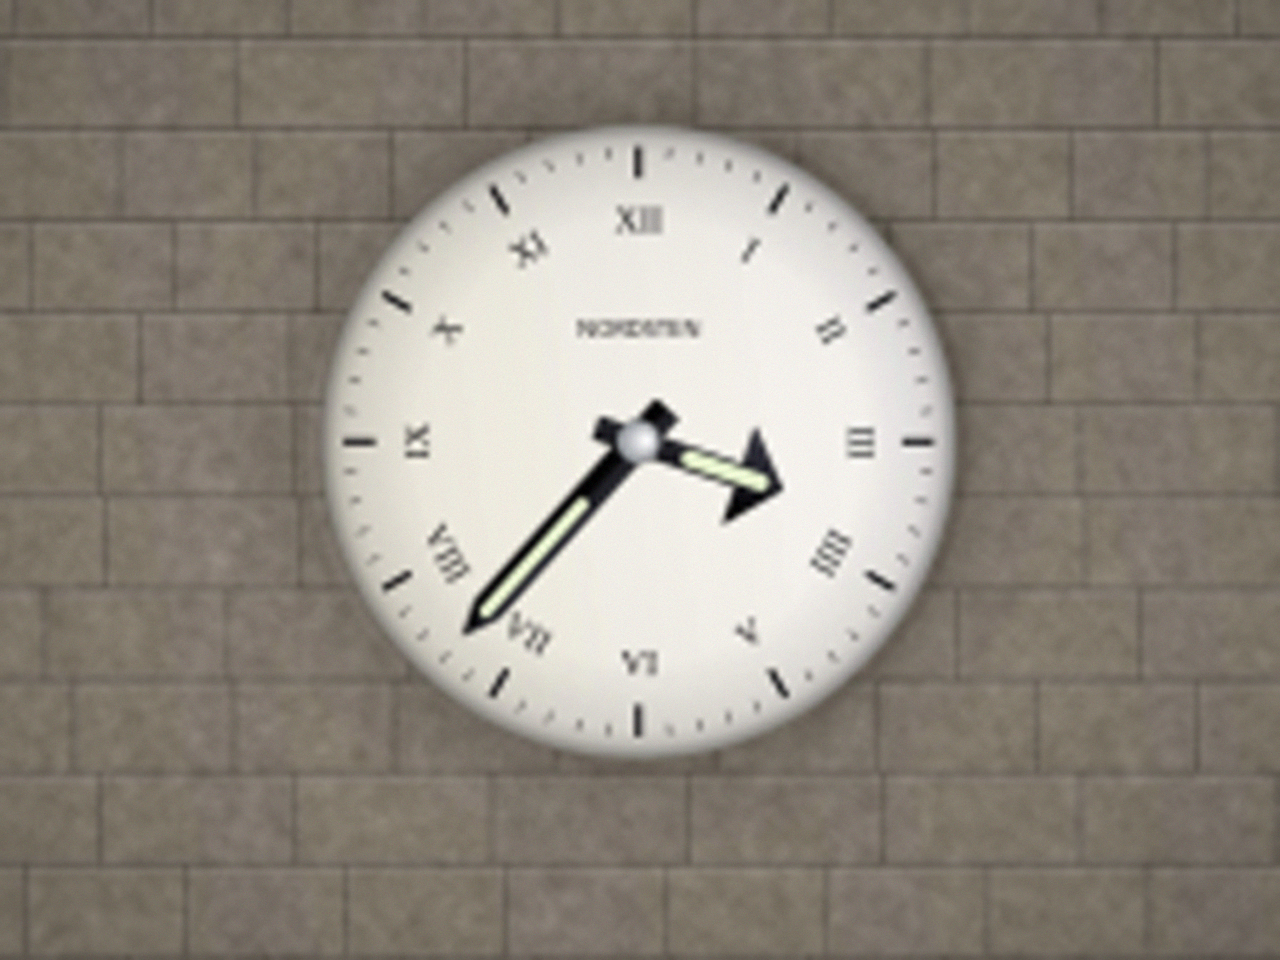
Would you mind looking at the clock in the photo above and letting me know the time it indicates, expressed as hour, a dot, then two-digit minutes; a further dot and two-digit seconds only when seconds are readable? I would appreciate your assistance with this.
3.37
